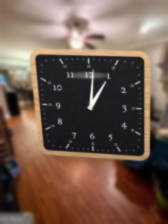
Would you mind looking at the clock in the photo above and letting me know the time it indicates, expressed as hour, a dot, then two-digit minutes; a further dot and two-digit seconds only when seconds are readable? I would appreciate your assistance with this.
1.01
